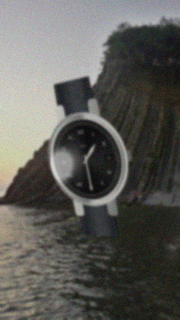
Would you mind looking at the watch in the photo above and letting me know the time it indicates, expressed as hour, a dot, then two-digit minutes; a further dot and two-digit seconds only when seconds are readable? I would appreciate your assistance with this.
1.30
